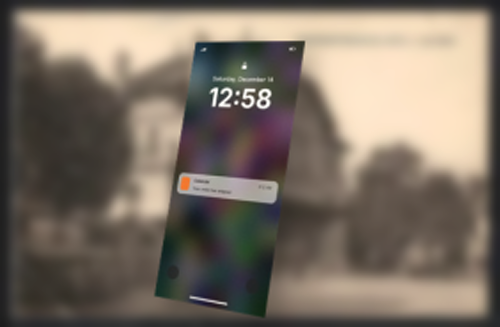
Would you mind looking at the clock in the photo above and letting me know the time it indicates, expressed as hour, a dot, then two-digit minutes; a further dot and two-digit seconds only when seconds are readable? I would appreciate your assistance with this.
12.58
